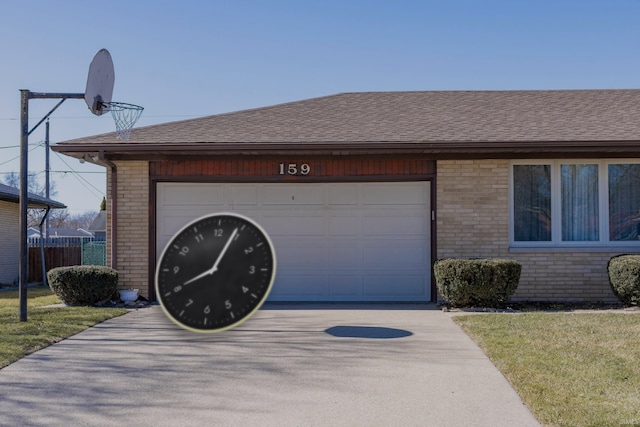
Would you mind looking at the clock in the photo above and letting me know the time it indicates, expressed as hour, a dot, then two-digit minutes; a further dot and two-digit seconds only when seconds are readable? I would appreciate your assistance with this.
8.04
